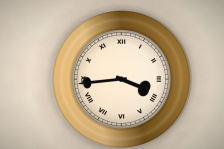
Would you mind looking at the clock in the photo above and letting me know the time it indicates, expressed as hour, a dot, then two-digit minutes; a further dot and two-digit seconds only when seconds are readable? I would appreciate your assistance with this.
3.44
